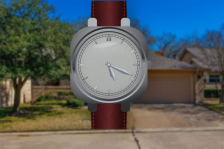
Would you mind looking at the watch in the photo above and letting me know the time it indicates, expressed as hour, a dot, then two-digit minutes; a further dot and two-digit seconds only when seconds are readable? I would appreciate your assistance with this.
5.19
